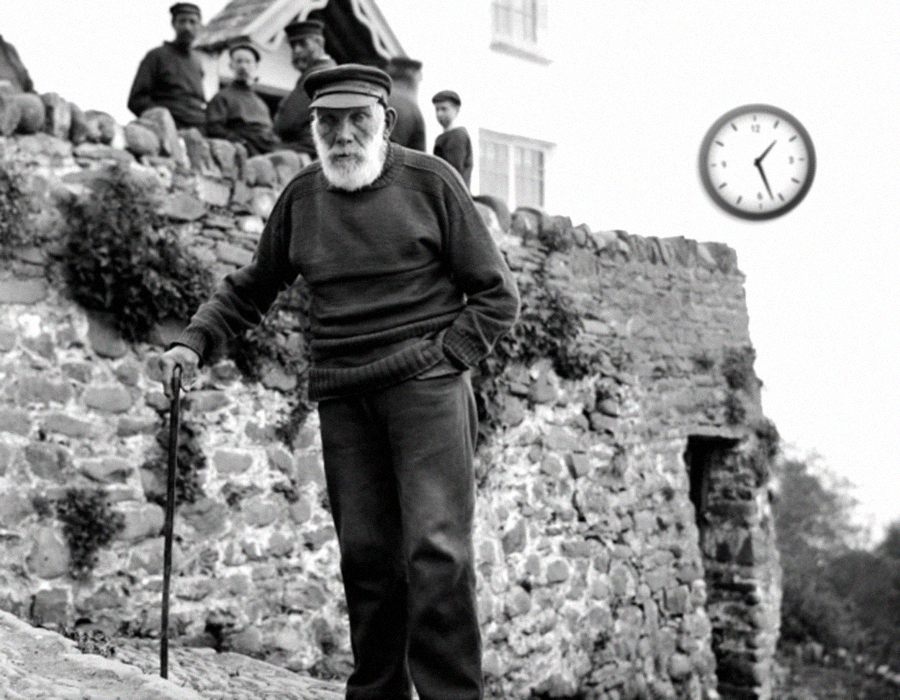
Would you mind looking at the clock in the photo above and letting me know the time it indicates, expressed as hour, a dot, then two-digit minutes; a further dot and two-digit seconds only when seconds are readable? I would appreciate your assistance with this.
1.27
